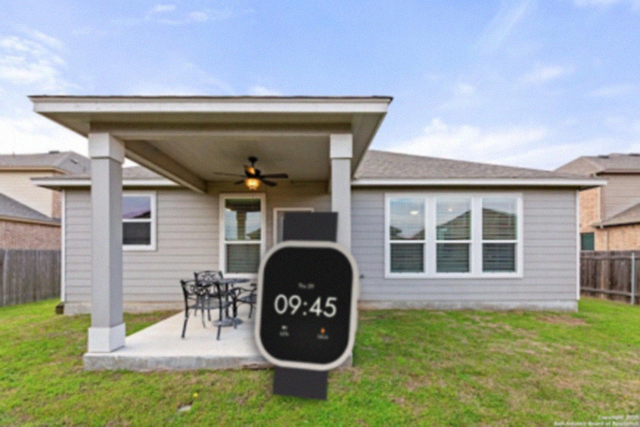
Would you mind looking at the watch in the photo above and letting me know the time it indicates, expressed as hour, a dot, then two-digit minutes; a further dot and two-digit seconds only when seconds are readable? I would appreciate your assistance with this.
9.45
